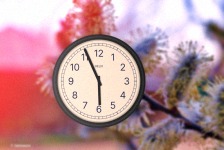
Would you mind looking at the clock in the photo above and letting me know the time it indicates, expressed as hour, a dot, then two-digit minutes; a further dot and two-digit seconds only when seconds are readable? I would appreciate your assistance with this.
5.56
